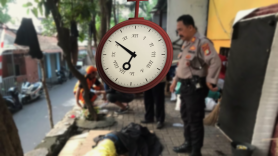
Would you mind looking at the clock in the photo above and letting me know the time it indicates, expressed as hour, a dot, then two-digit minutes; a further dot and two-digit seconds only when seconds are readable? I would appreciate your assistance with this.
6.51
